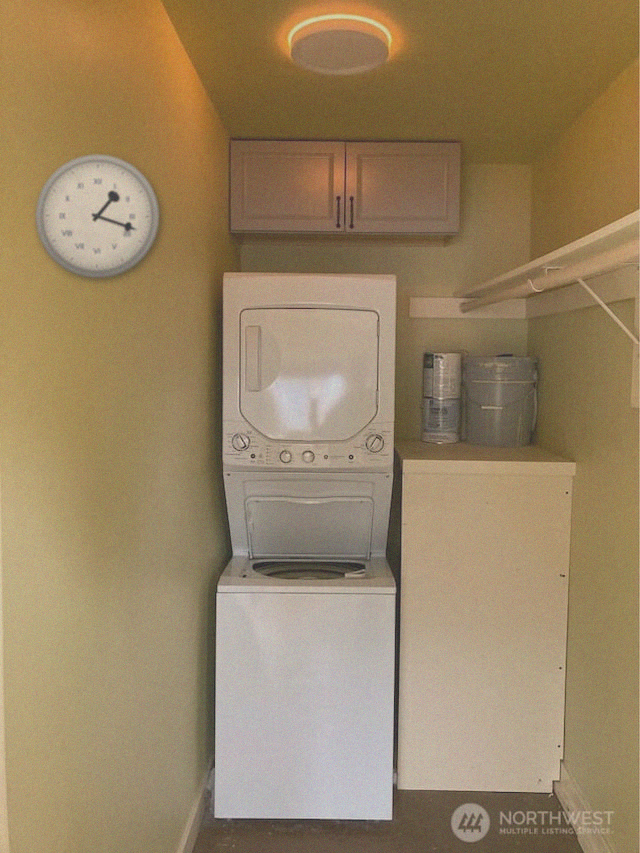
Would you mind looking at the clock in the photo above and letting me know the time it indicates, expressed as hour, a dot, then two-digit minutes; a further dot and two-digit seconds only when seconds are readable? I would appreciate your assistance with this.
1.18
